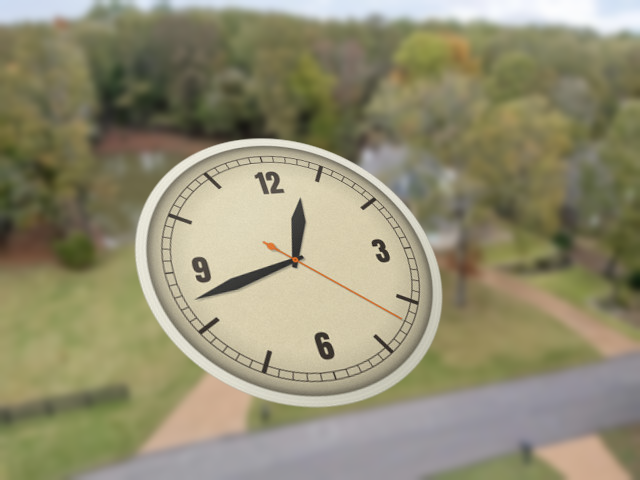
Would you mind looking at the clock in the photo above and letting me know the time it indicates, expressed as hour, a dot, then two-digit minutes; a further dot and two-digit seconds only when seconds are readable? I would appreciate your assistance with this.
12.42.22
